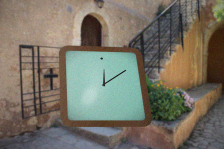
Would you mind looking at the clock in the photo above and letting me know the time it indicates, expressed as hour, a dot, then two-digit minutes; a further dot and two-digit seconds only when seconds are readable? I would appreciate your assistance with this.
12.09
